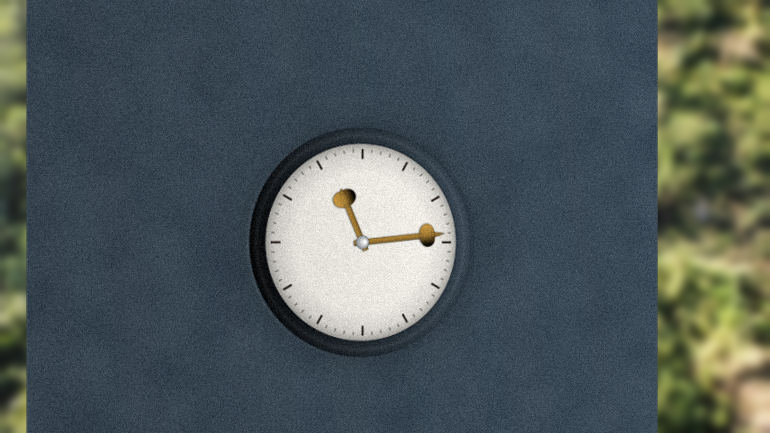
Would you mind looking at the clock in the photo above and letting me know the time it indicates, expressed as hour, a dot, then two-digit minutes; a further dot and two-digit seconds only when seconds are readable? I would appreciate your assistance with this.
11.14
